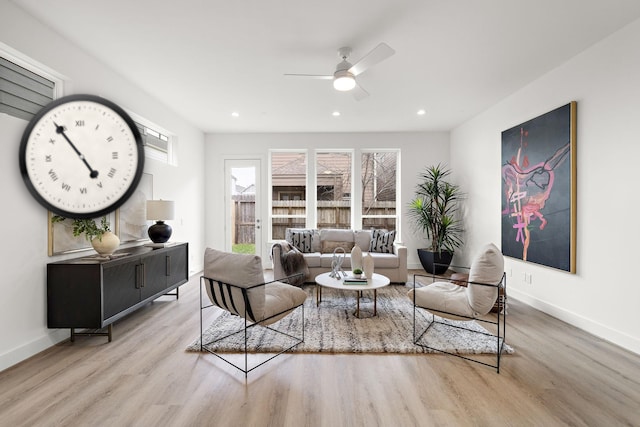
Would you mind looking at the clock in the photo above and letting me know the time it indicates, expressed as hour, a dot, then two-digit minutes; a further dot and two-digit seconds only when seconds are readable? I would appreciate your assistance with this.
4.54
